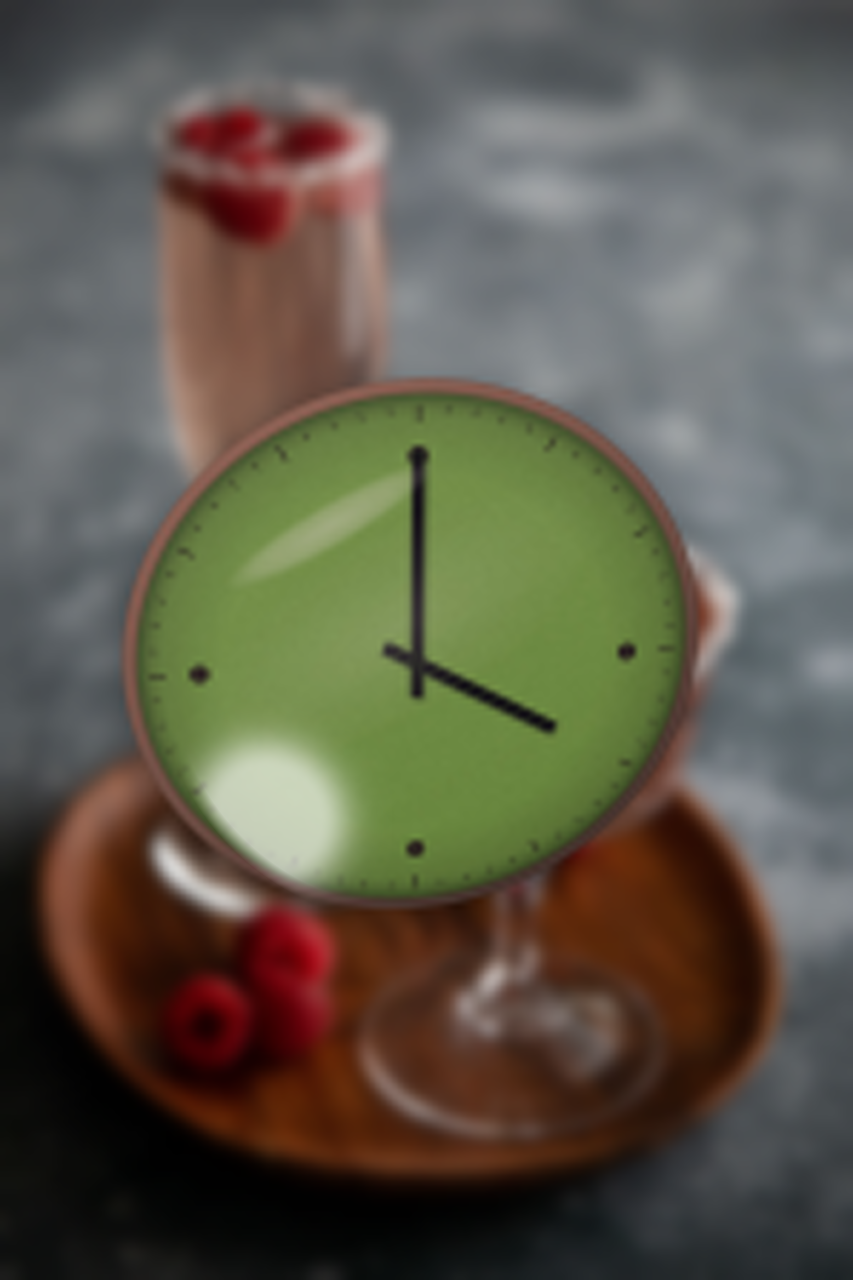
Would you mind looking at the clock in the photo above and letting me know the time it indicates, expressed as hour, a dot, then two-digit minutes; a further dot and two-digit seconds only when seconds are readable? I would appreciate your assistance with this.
4.00
